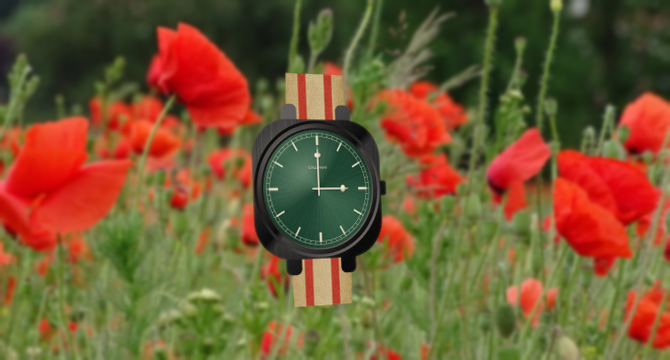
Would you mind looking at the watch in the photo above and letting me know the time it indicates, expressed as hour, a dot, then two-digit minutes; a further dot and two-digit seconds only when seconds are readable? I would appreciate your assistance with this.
3.00
